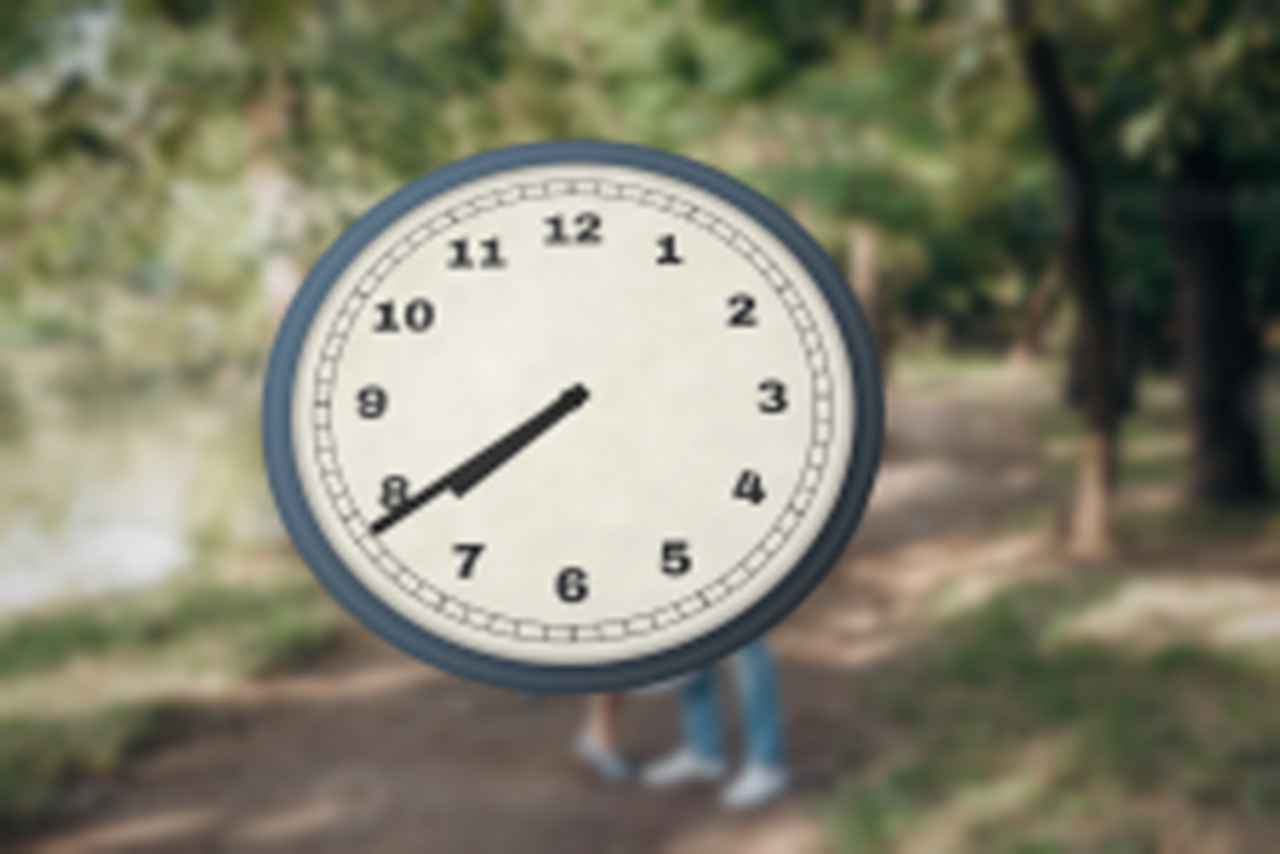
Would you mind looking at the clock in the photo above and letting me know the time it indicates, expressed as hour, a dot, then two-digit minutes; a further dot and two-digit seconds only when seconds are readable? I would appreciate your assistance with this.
7.39
